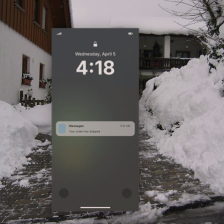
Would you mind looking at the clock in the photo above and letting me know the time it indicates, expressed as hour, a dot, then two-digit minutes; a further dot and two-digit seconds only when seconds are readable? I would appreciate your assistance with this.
4.18
